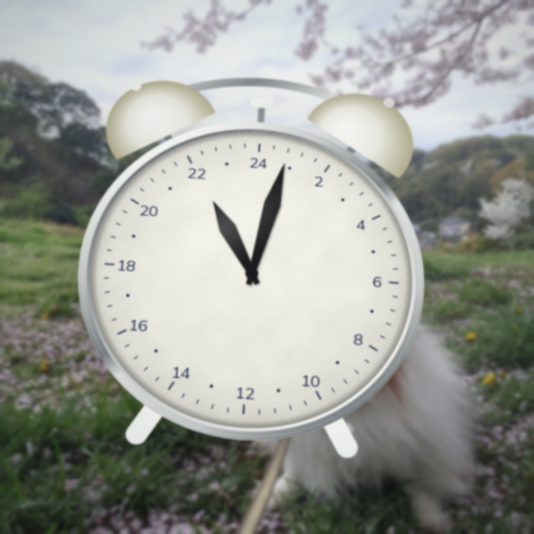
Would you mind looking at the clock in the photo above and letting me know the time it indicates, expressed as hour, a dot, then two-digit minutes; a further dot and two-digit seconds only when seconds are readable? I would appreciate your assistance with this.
22.02
